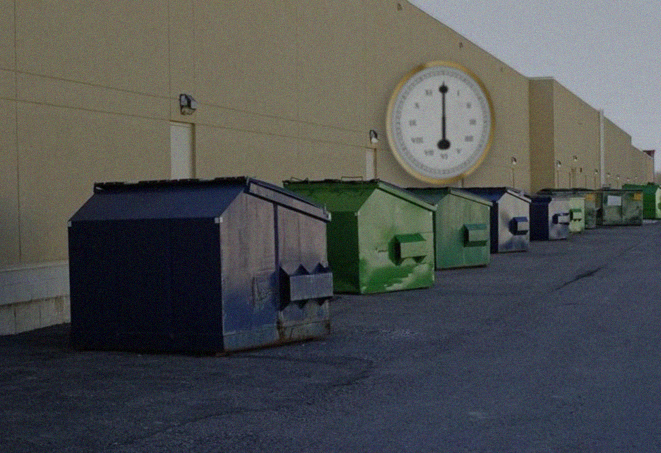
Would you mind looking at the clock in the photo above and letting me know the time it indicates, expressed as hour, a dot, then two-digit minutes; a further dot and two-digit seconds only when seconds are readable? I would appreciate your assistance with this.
6.00
